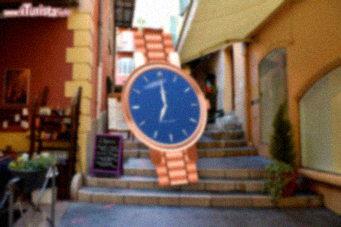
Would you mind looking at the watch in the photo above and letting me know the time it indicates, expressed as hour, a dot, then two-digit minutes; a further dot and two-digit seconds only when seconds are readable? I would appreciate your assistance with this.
7.00
